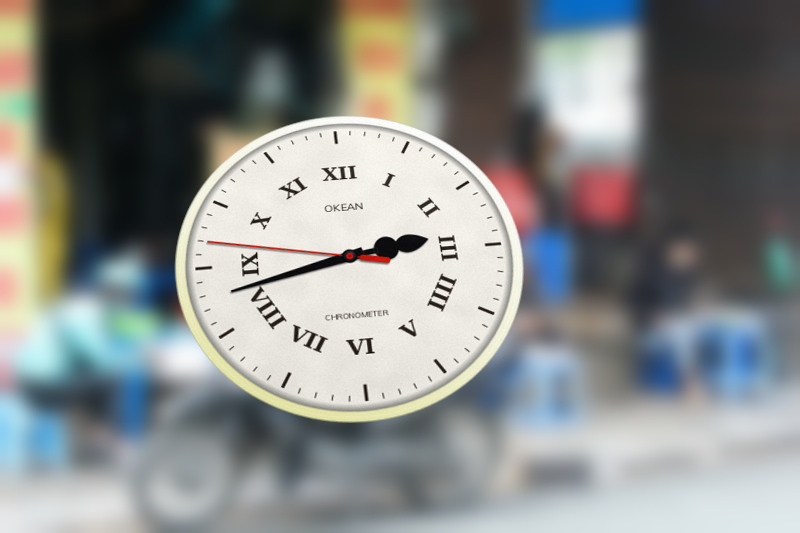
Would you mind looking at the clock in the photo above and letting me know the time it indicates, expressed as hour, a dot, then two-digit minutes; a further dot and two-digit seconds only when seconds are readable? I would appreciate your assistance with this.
2.42.47
